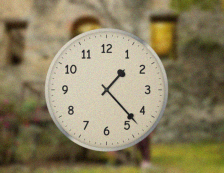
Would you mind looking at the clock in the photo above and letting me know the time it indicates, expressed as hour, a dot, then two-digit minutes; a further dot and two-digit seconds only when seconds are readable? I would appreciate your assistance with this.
1.23
